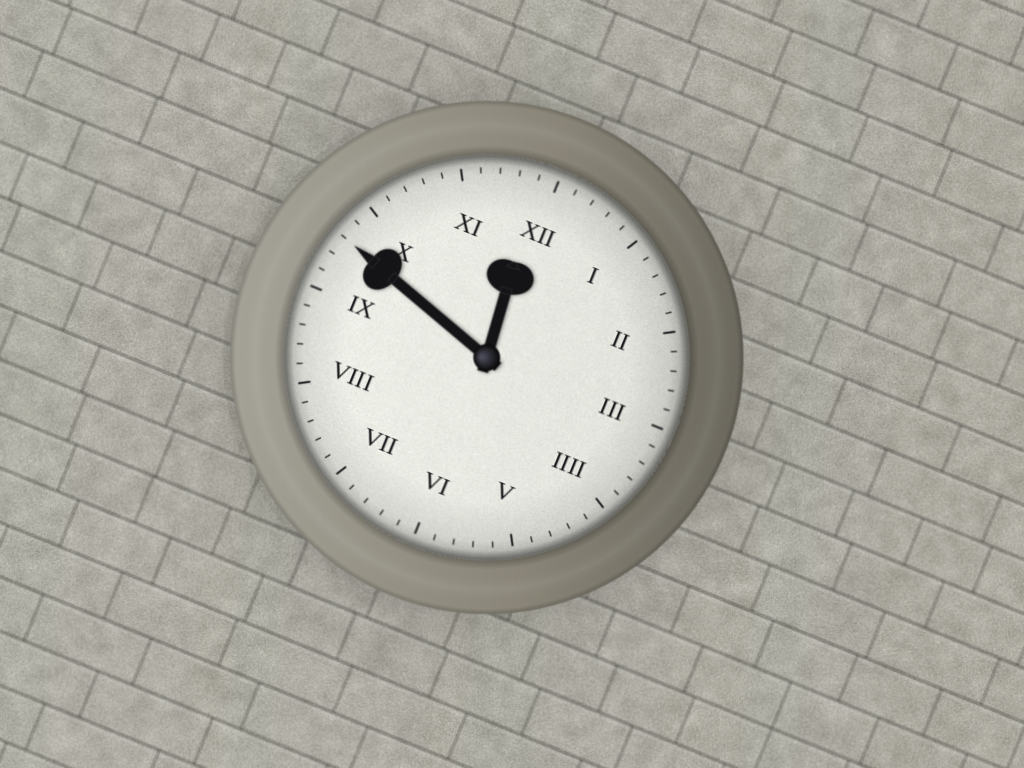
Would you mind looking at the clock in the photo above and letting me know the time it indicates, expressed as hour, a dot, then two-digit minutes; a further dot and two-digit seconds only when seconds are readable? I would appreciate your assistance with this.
11.48
